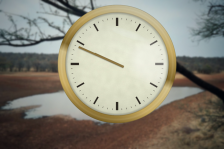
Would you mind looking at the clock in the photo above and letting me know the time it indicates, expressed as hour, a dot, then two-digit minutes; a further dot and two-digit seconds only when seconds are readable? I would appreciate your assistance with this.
9.49
